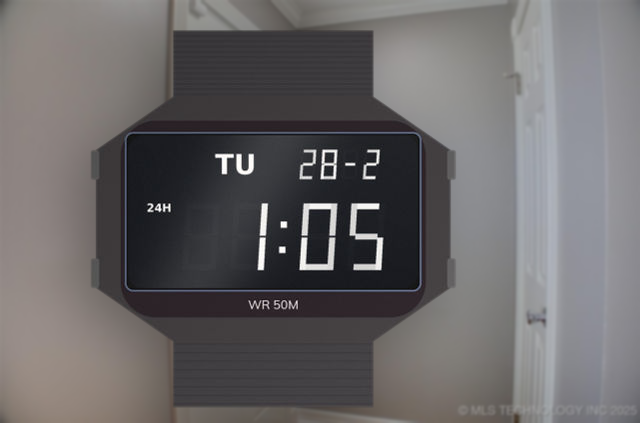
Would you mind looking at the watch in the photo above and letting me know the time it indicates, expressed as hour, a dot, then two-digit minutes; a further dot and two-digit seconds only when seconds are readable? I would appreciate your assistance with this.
1.05
